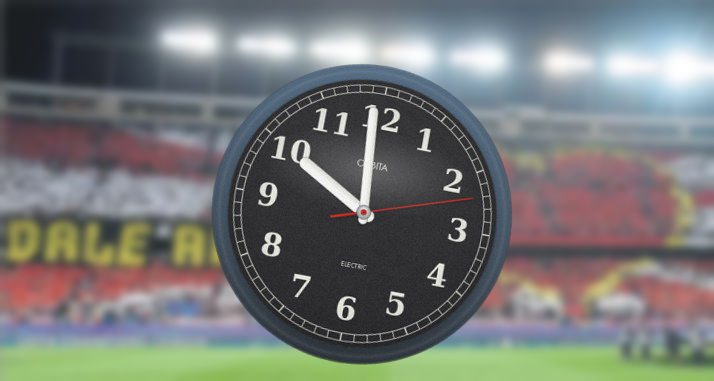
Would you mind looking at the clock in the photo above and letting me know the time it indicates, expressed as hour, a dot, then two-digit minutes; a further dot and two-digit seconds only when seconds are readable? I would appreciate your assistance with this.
9.59.12
